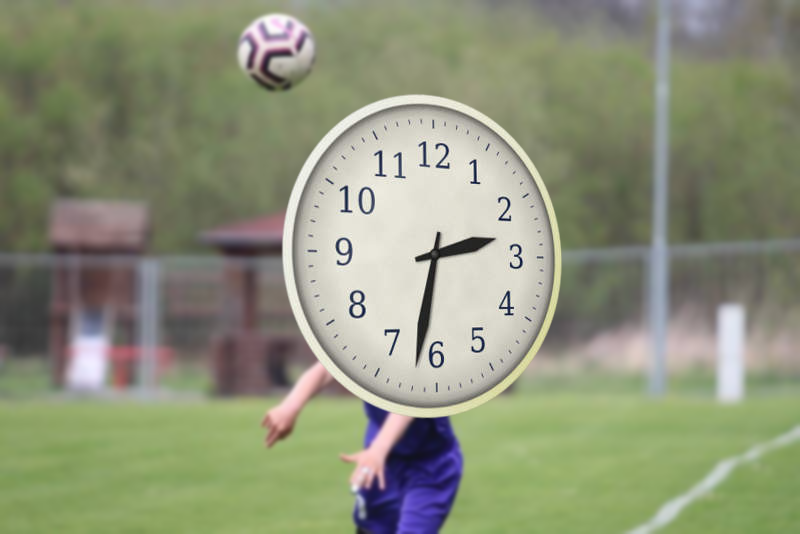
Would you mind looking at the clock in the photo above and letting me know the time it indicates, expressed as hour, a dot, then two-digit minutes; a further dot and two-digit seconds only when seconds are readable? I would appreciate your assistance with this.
2.32
